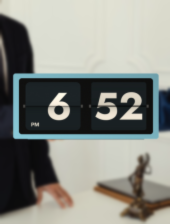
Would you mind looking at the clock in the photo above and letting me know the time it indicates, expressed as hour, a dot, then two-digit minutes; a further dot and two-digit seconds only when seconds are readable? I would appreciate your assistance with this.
6.52
